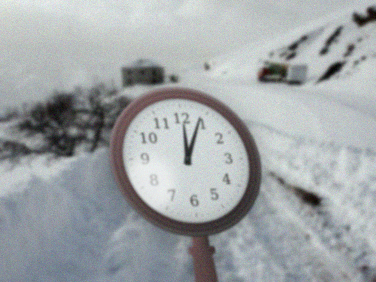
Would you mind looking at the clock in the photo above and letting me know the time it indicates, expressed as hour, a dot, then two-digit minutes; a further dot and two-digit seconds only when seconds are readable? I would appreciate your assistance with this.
12.04
